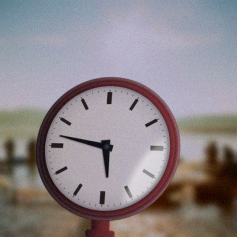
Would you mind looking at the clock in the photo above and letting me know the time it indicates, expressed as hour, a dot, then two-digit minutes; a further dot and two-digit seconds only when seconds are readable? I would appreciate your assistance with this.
5.47
